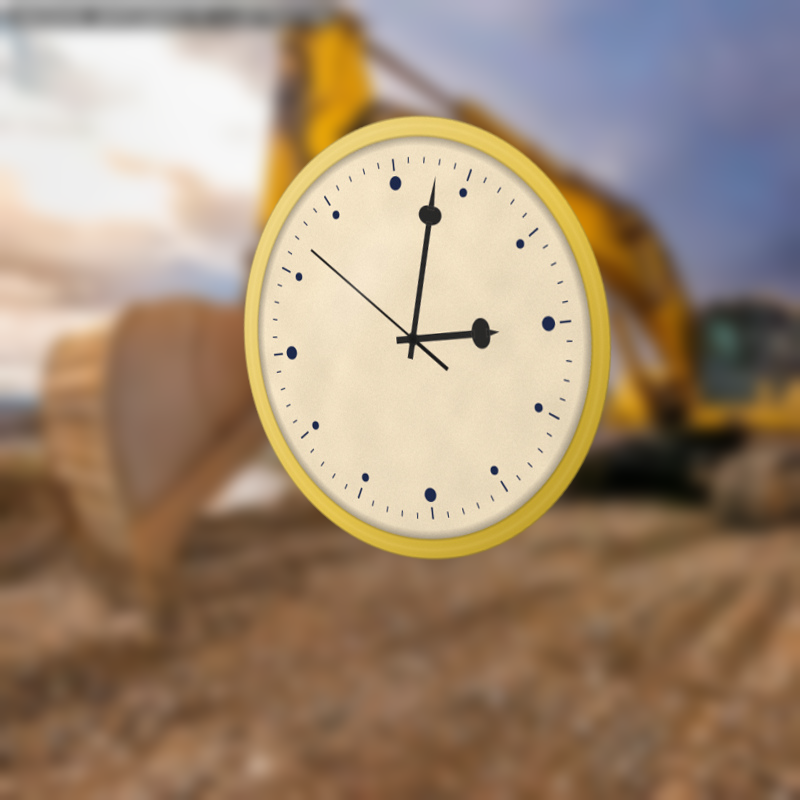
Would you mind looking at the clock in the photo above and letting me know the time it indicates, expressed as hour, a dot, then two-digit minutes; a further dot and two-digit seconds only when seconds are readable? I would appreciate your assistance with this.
3.02.52
